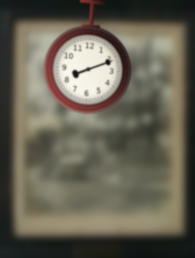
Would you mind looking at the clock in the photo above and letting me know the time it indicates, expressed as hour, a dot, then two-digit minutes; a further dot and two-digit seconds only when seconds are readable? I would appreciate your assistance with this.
8.11
